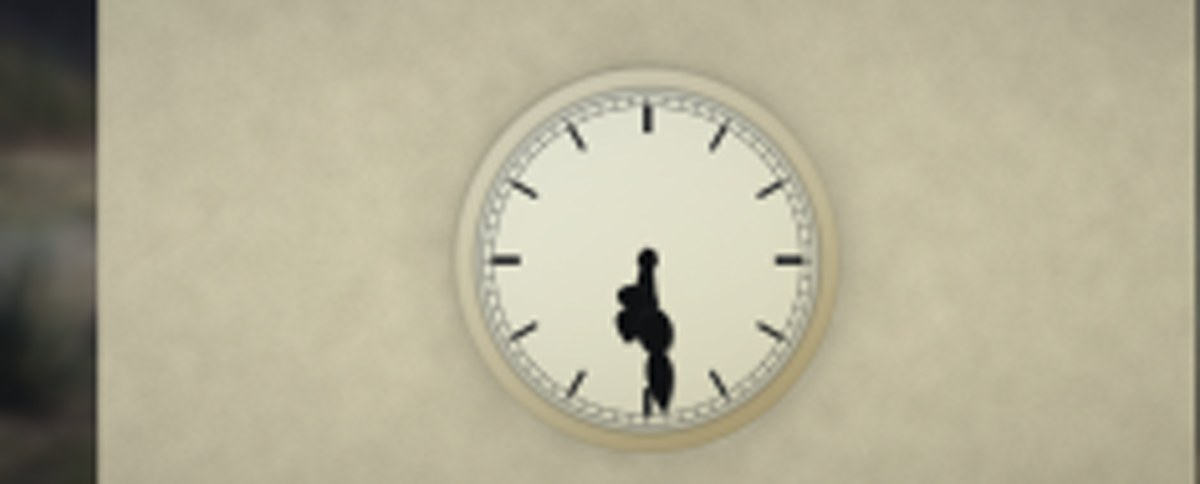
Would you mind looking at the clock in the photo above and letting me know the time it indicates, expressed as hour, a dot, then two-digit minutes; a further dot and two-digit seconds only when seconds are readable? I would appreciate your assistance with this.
6.29
